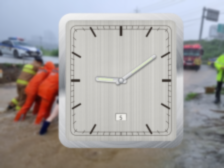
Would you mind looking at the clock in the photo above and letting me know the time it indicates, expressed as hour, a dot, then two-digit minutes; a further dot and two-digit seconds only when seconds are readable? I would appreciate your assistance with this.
9.09
